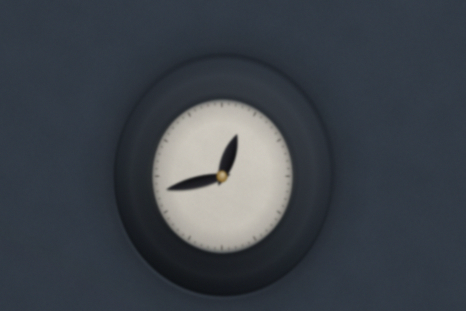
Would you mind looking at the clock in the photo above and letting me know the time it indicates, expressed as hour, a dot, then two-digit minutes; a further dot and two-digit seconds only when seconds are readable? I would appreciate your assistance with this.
12.43
